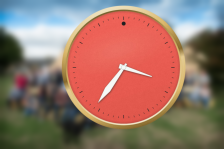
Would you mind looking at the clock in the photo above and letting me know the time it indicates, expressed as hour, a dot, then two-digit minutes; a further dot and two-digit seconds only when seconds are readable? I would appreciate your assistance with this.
3.36
